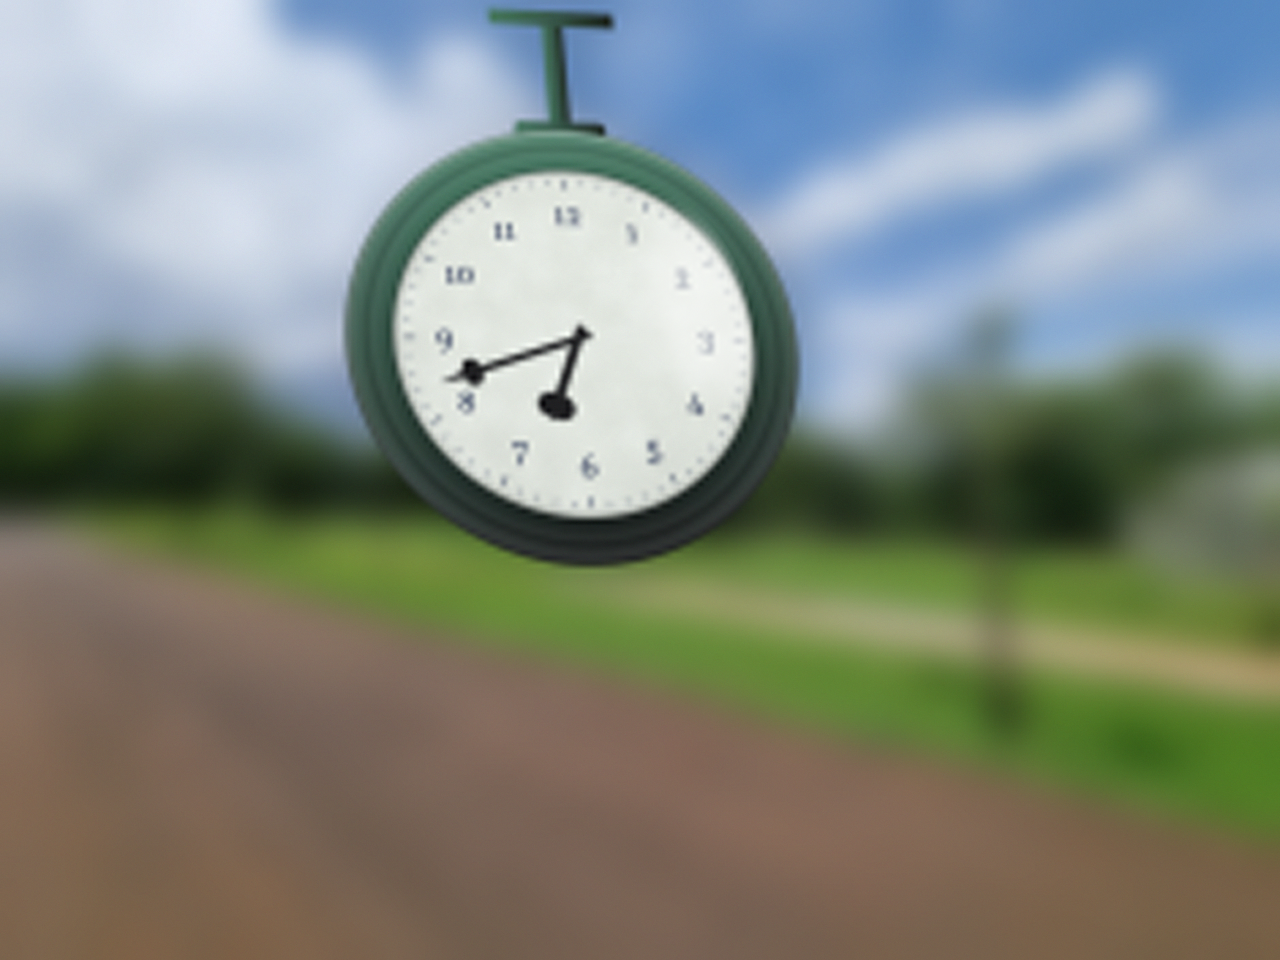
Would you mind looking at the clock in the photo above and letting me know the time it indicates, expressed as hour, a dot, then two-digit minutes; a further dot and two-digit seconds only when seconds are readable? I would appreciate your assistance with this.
6.42
